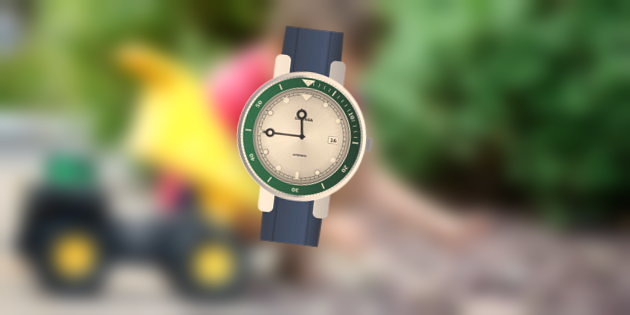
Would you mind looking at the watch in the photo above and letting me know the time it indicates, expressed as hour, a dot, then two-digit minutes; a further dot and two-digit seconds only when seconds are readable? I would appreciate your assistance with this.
11.45
